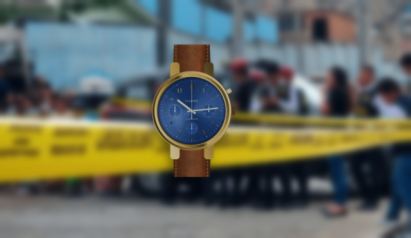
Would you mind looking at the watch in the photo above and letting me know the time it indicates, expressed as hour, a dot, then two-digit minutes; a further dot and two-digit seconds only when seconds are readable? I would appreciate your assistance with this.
10.14
